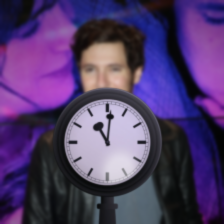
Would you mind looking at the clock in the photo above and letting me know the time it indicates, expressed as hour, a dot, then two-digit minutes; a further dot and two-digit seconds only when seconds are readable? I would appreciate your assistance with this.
11.01
